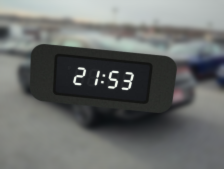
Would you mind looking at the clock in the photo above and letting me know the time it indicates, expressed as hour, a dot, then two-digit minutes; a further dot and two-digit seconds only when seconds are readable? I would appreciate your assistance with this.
21.53
